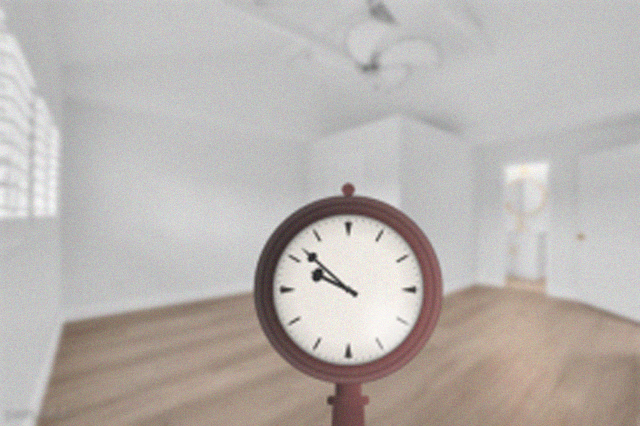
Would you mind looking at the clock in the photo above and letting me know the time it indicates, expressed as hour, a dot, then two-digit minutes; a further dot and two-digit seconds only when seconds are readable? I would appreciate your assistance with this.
9.52
